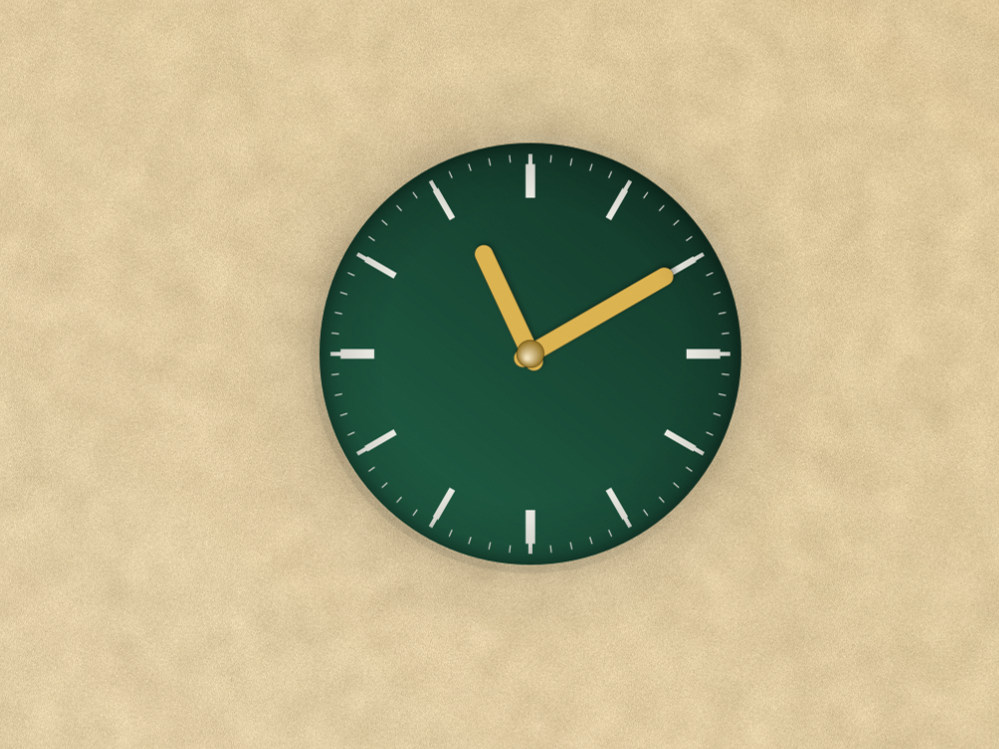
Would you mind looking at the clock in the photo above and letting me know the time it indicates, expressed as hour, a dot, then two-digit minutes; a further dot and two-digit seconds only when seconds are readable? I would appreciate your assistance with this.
11.10
